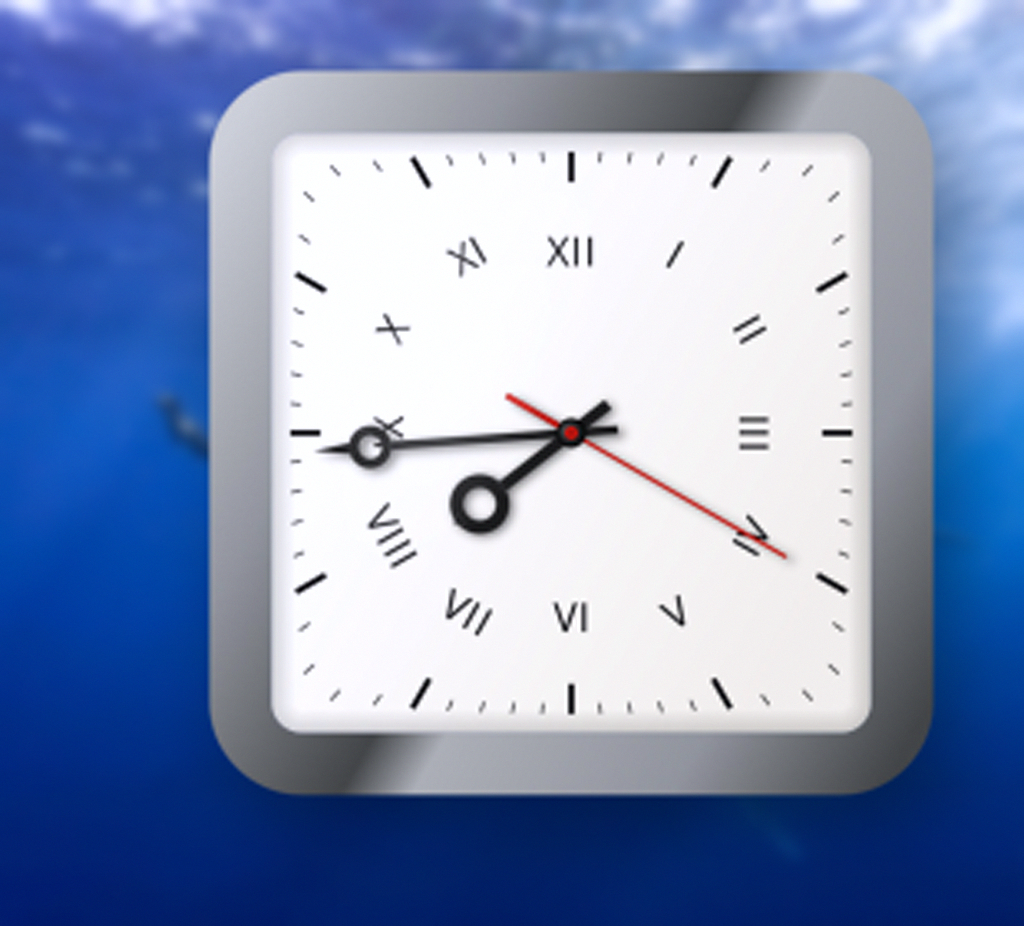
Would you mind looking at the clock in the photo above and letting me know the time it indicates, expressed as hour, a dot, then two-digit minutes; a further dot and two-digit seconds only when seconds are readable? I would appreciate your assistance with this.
7.44.20
